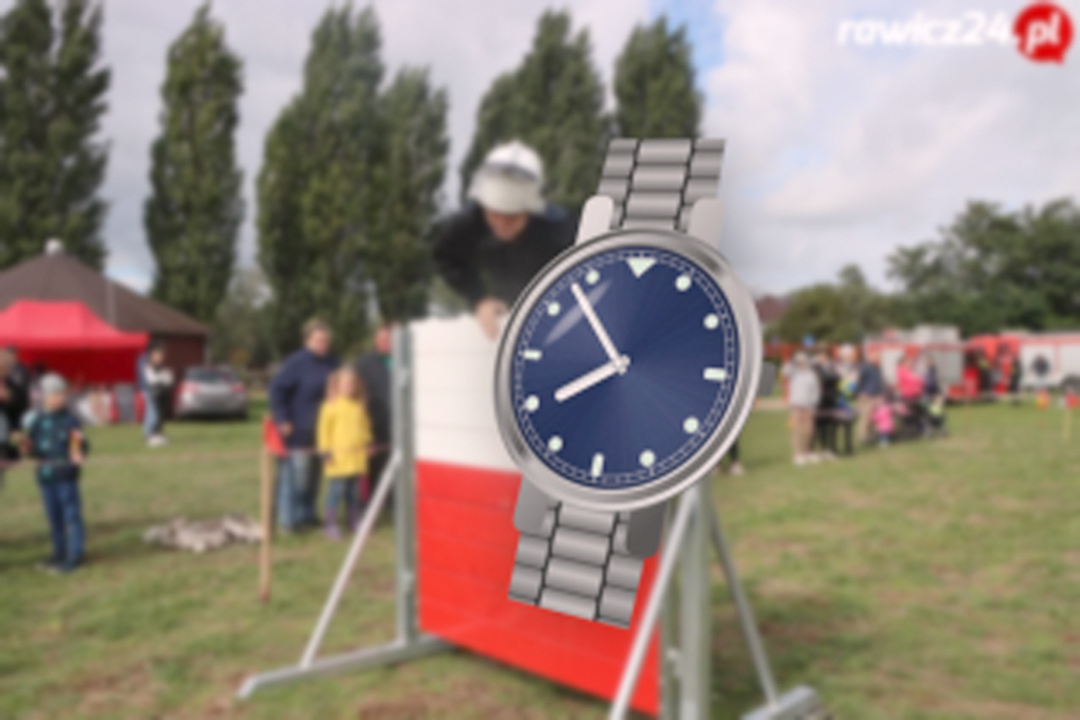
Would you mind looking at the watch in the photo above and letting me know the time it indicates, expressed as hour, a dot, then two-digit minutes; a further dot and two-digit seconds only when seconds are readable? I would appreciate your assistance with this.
7.53
